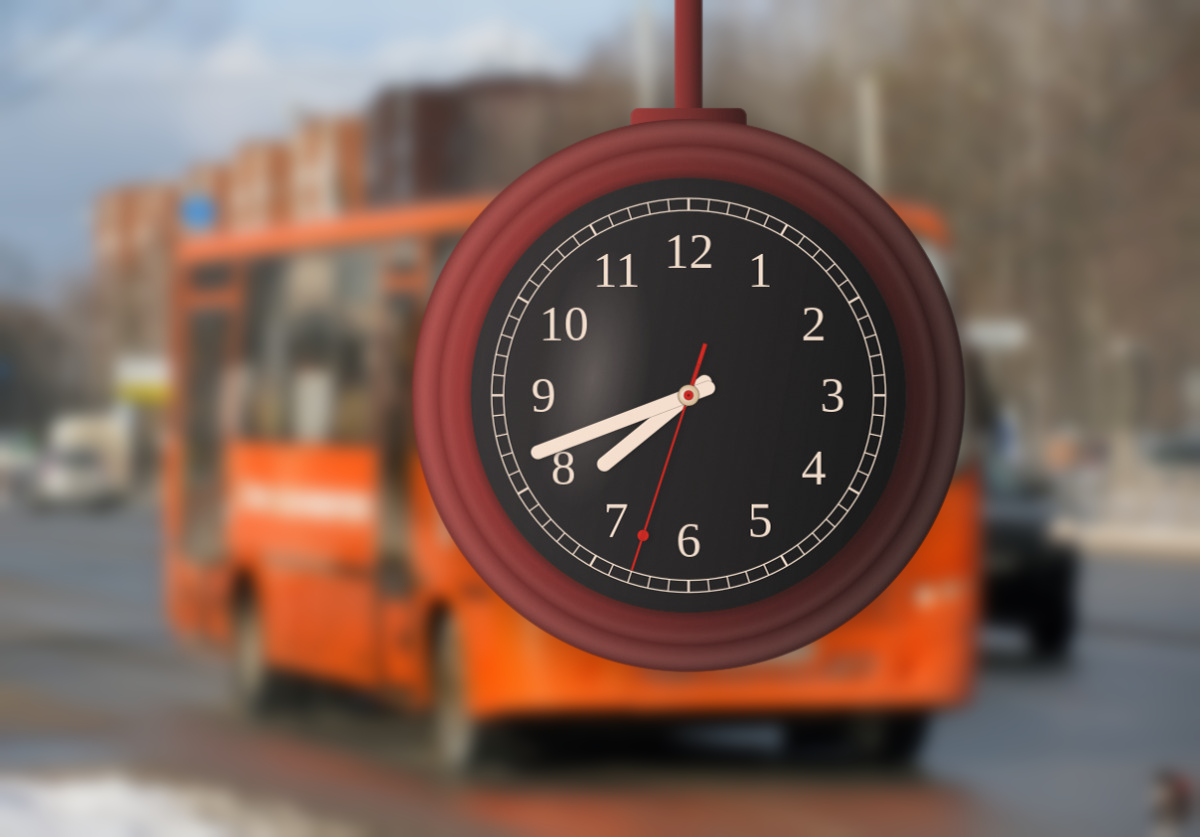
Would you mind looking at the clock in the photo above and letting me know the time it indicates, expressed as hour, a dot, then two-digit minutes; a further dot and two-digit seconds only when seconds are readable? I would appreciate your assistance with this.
7.41.33
